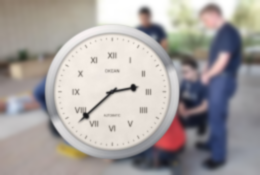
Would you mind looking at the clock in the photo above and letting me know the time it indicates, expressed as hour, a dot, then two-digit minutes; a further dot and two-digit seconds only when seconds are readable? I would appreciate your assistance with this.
2.38
